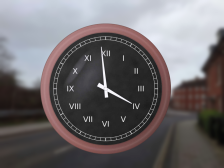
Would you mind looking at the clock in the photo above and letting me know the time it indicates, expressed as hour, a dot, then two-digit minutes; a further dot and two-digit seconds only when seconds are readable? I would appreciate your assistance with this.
3.59
